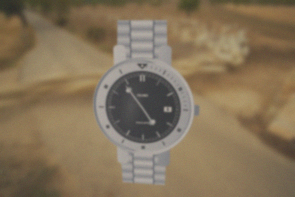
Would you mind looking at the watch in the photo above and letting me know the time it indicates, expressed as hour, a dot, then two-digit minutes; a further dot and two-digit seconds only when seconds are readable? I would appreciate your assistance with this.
4.54
